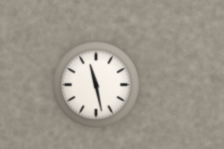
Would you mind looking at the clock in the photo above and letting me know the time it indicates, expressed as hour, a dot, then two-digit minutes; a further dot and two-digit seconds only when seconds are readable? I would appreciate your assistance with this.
11.28
